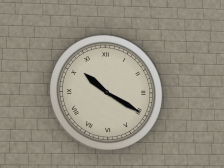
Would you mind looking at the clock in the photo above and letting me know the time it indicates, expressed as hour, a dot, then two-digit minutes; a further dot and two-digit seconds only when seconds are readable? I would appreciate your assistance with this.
10.20
